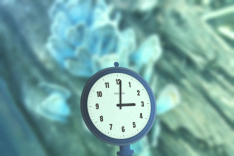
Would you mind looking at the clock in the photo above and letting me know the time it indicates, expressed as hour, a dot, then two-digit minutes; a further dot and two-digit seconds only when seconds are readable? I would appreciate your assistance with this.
3.01
